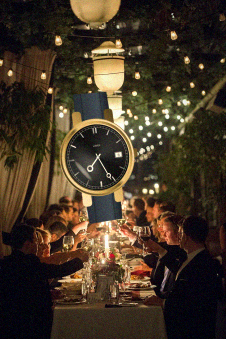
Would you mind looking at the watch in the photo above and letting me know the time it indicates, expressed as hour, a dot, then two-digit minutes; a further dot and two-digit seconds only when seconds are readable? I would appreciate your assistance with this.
7.26
